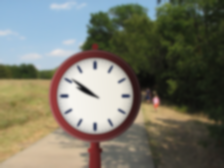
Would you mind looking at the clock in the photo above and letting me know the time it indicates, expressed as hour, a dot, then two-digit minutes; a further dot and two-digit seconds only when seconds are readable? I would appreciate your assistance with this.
9.51
